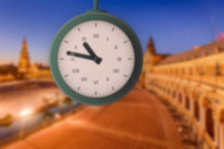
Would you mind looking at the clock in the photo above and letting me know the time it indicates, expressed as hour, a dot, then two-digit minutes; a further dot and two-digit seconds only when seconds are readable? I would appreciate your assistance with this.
10.47
